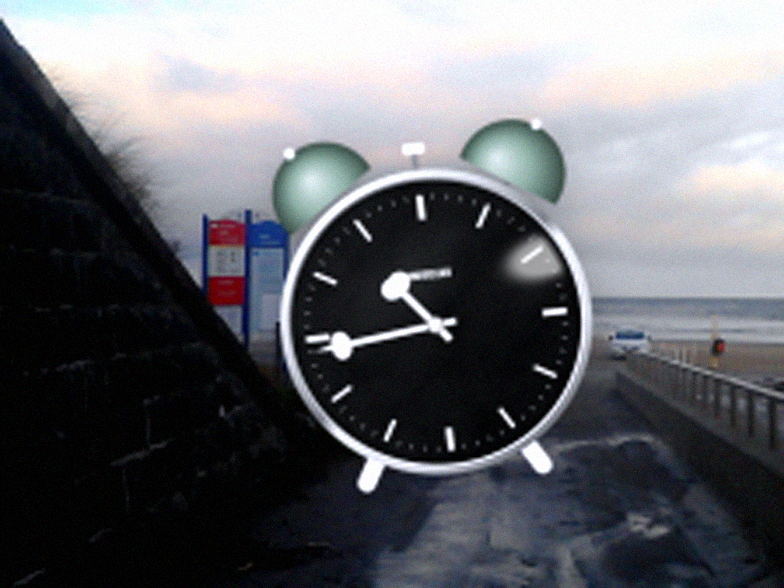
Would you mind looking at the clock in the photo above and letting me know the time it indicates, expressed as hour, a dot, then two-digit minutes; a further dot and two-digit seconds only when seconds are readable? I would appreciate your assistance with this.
10.44
